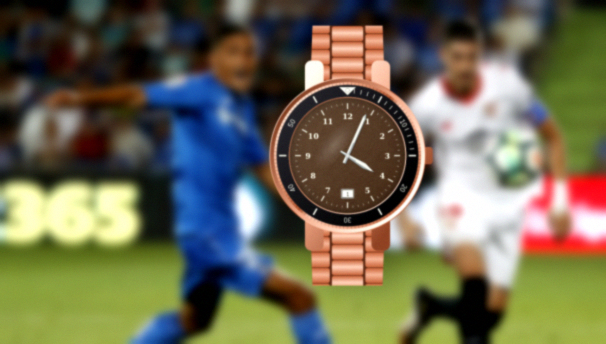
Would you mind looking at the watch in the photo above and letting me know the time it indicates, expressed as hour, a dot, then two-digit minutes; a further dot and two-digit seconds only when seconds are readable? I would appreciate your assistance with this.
4.04
